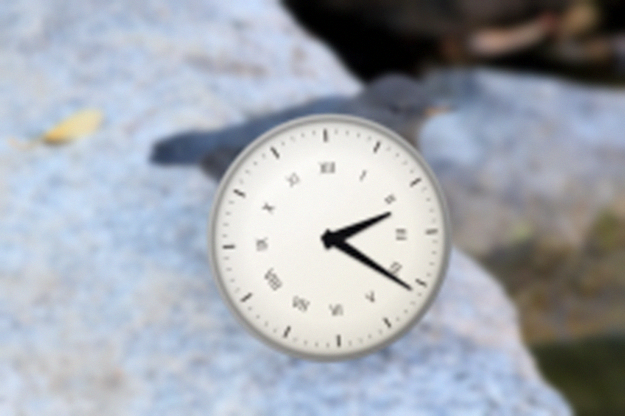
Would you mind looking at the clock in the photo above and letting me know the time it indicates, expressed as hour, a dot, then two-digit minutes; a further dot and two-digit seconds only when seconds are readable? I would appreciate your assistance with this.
2.21
